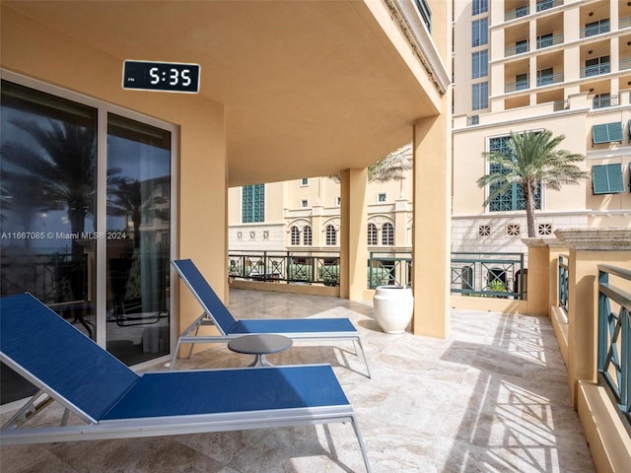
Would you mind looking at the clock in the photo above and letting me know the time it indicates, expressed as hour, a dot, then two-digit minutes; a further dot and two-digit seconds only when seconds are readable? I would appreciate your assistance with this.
5.35
